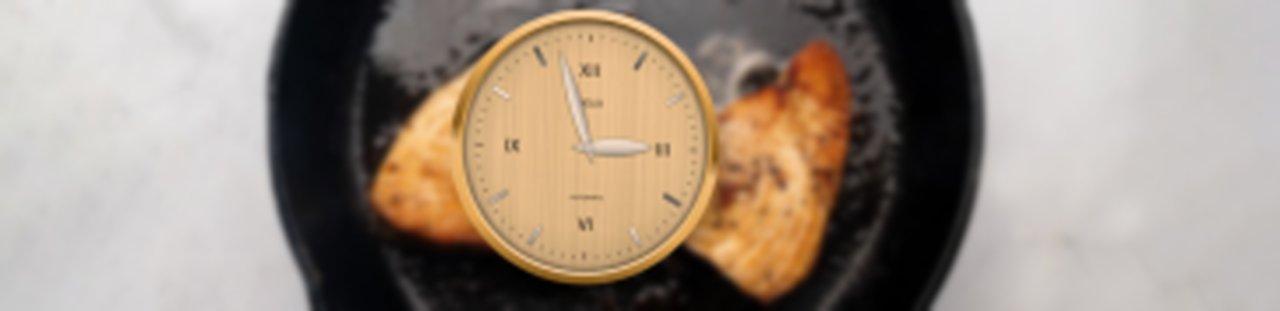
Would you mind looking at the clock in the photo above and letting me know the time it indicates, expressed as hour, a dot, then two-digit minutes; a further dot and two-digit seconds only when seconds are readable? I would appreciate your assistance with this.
2.57
